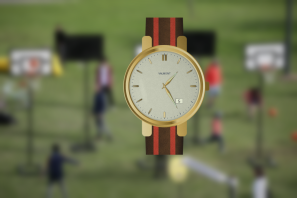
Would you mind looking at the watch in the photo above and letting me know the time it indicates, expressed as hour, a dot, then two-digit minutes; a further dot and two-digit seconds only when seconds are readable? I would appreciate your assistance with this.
1.25
